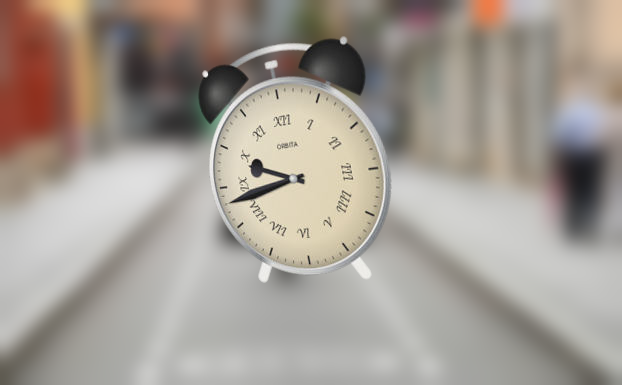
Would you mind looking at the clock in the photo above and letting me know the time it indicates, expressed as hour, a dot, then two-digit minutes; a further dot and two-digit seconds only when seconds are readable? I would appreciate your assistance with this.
9.43
